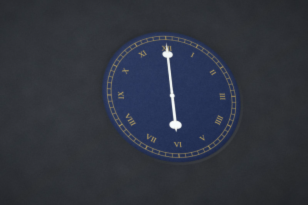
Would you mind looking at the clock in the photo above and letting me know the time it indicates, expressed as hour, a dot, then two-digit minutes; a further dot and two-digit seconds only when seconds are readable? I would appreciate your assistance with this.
6.00
